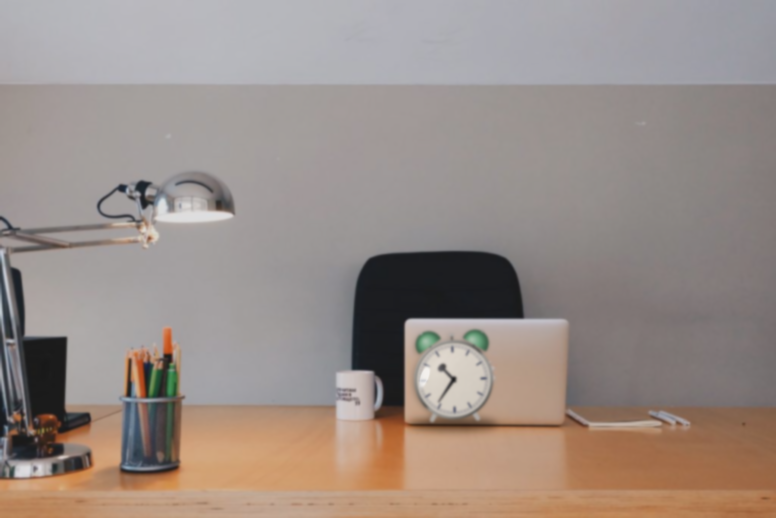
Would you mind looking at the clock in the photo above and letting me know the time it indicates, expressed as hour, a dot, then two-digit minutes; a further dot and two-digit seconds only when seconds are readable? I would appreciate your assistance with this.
10.36
